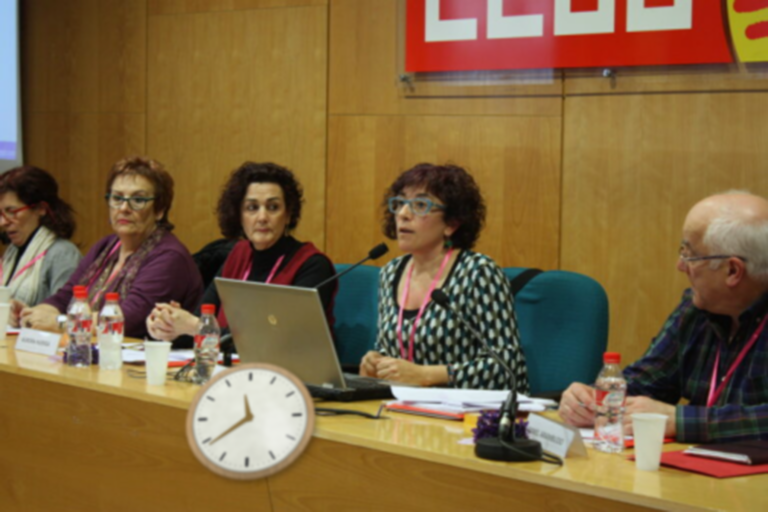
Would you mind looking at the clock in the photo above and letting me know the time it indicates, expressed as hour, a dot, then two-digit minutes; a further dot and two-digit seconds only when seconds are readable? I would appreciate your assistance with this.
11.39
